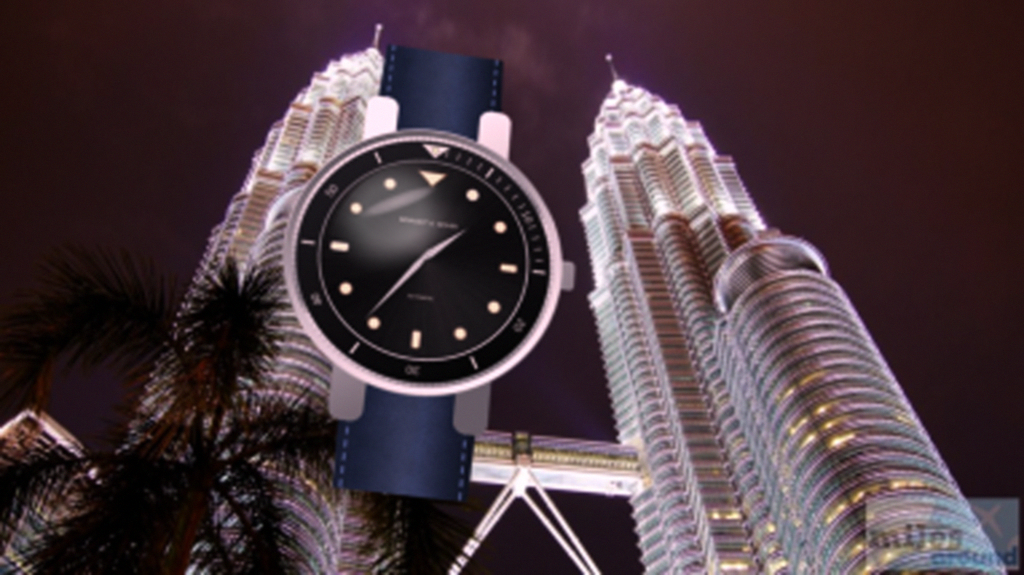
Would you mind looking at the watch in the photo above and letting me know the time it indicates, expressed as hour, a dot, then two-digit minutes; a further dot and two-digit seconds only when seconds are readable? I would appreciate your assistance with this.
1.36
